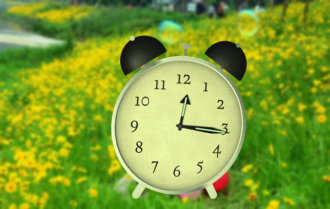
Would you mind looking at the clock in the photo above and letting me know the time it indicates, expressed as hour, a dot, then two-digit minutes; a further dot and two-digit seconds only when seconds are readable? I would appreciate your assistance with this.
12.16
